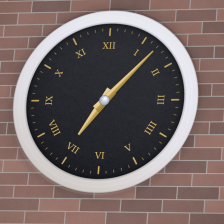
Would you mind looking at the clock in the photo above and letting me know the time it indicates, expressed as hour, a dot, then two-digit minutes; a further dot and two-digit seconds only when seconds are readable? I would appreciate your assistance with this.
7.07
